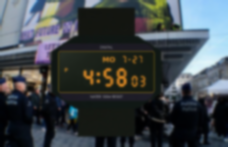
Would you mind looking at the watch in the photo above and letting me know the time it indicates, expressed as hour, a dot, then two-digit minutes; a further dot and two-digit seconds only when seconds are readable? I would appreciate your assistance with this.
4.58
